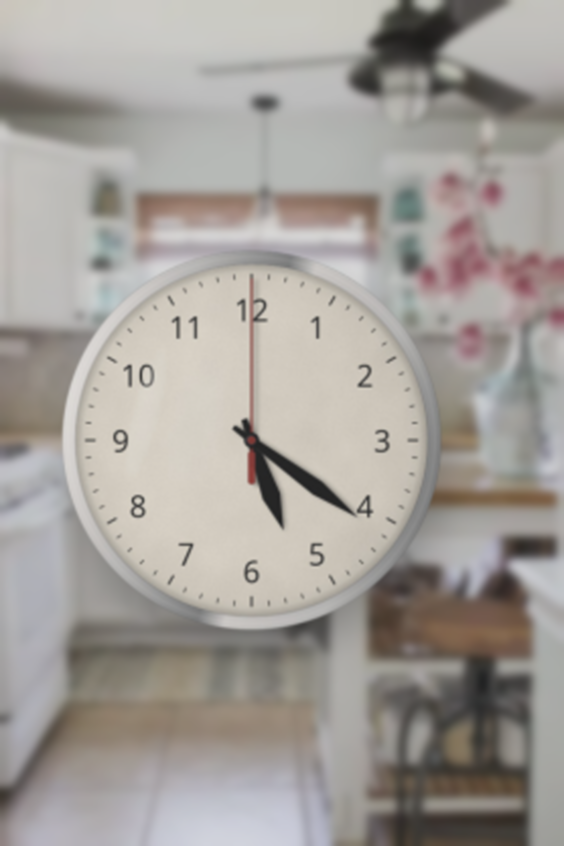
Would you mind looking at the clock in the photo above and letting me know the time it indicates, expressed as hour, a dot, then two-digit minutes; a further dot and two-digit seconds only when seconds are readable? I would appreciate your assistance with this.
5.21.00
